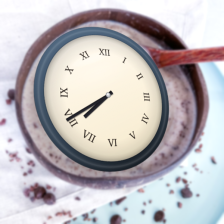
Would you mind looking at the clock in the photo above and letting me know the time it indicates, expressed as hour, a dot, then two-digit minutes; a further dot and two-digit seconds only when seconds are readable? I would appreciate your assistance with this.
7.40
